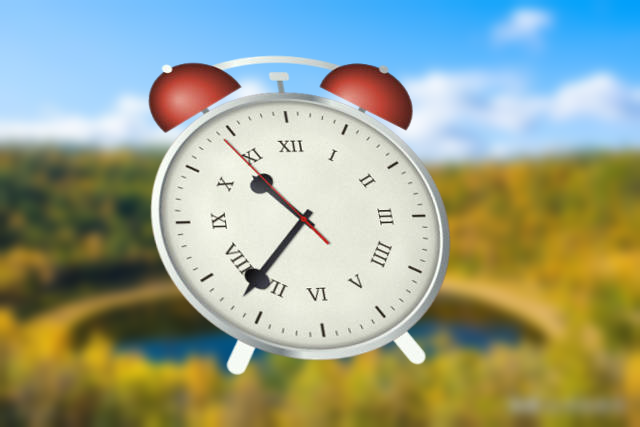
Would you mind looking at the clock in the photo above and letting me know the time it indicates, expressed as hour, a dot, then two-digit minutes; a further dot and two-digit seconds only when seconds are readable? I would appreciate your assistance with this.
10.36.54
